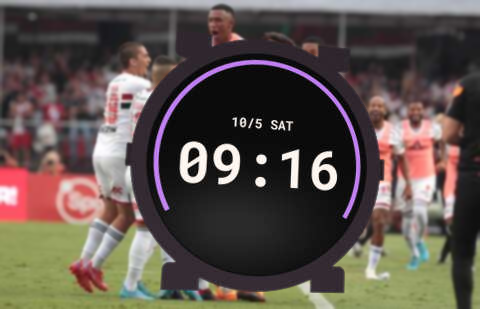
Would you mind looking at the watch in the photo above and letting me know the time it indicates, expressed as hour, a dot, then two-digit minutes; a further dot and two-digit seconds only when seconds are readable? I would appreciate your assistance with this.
9.16
